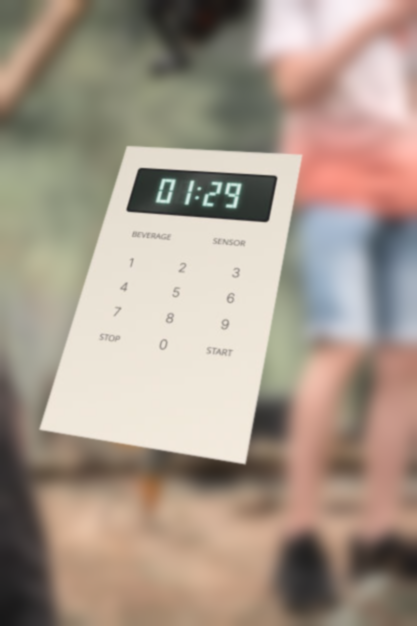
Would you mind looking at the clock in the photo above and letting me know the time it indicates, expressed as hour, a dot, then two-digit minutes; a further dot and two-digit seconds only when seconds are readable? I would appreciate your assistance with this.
1.29
